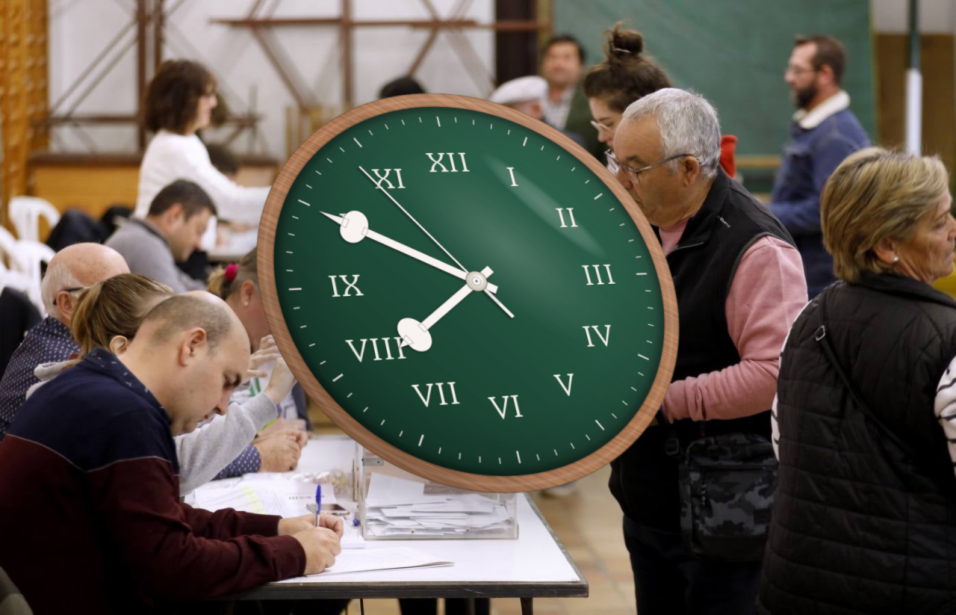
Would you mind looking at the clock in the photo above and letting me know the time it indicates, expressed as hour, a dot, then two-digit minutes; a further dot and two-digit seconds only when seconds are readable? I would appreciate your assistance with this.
7.49.54
